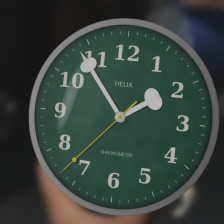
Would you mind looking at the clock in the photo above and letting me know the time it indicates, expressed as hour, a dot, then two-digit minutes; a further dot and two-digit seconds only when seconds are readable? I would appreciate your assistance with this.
1.53.37
